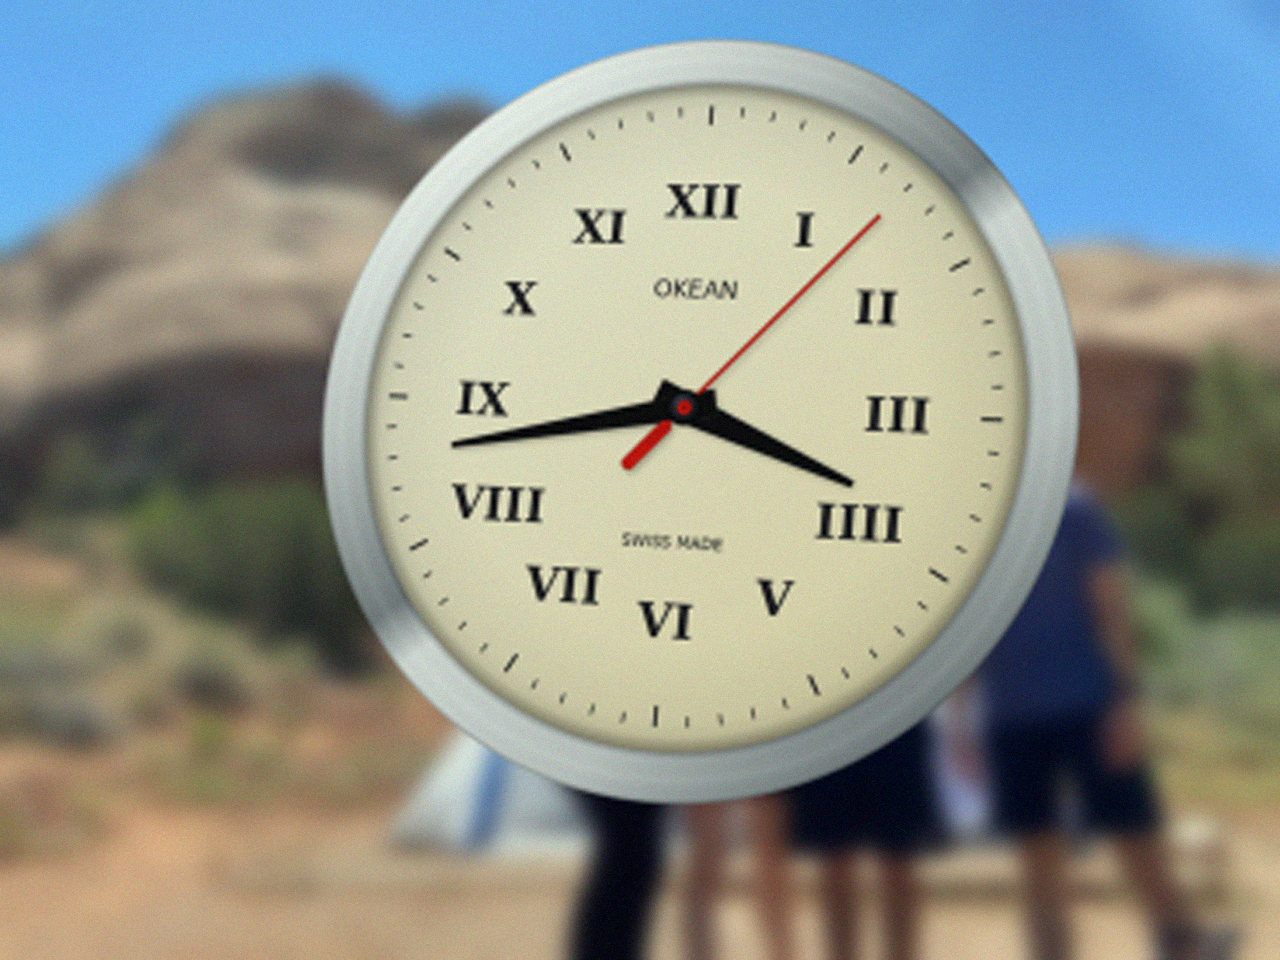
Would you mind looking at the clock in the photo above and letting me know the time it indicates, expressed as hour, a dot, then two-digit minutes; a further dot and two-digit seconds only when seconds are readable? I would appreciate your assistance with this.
3.43.07
